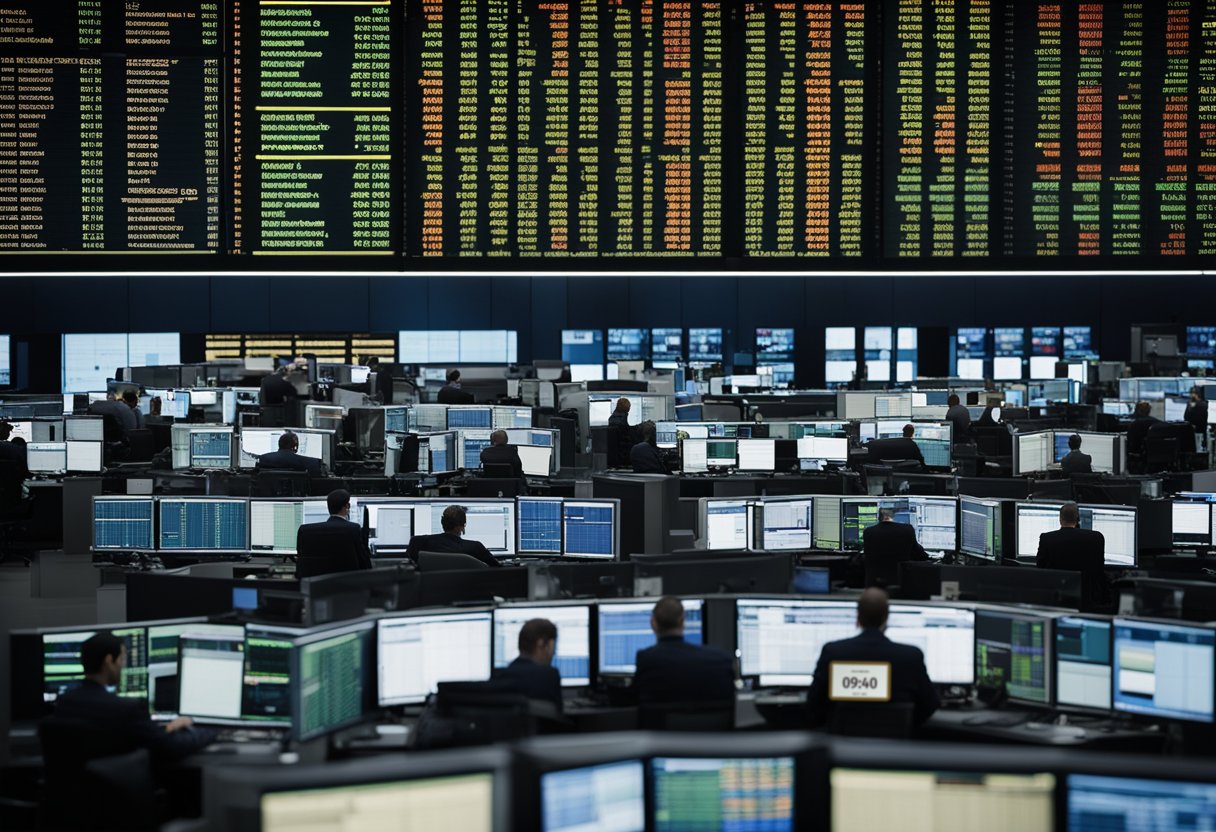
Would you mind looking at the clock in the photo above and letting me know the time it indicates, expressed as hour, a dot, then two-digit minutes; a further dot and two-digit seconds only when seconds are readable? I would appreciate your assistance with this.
9.40
